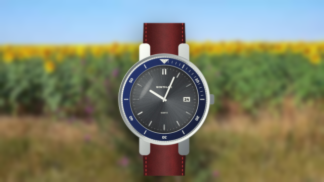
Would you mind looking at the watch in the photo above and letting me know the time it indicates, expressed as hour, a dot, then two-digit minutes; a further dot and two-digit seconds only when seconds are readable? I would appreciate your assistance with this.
10.04
